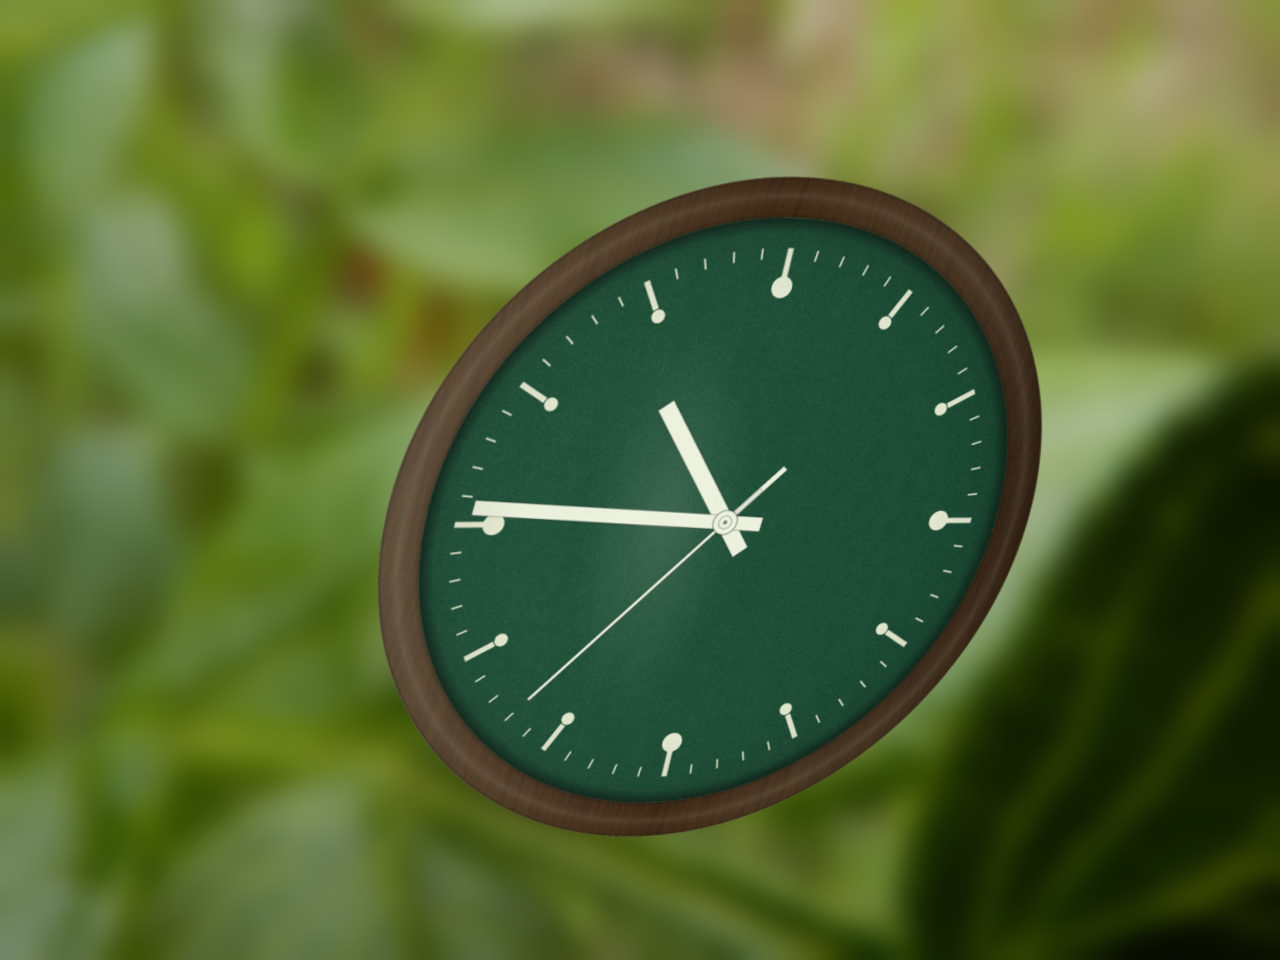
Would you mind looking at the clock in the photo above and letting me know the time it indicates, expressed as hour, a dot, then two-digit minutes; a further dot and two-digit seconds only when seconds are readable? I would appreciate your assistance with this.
10.45.37
